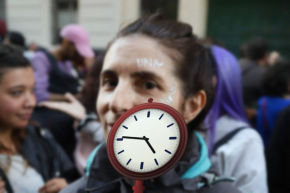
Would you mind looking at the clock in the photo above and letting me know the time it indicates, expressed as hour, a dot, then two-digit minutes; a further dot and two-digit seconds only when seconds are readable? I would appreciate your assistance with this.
4.46
